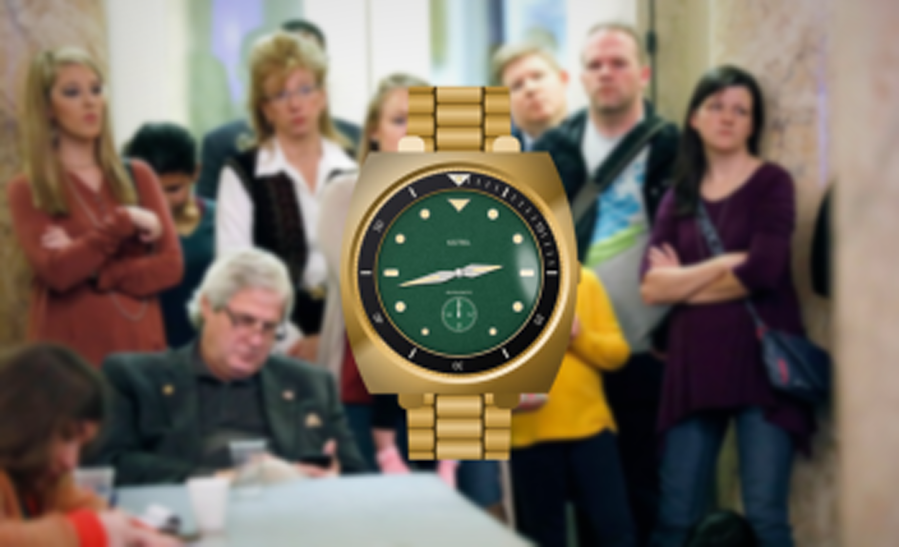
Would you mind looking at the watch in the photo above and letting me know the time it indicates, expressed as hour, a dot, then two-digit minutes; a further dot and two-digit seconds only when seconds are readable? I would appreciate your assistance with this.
2.43
